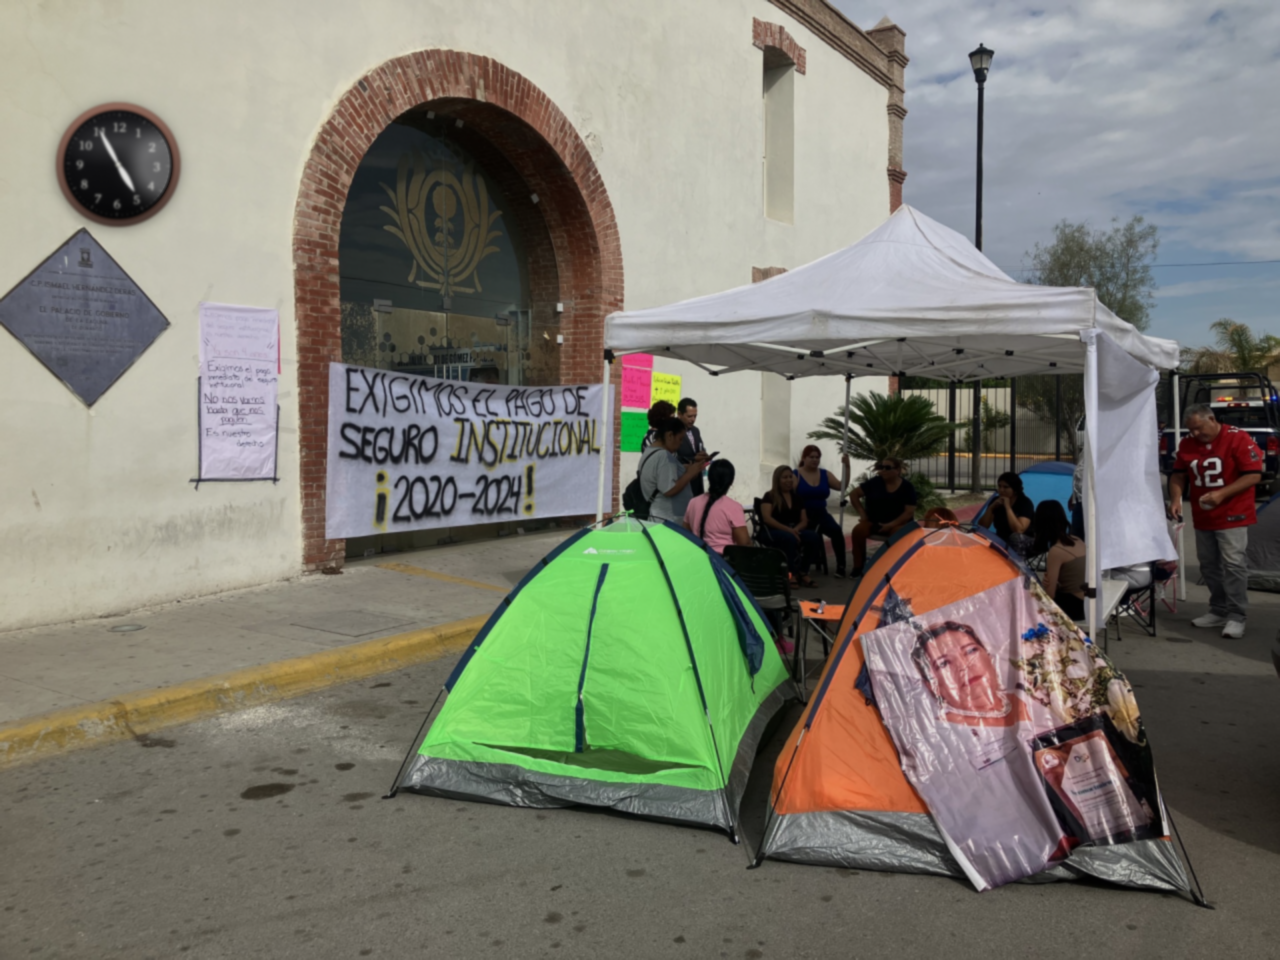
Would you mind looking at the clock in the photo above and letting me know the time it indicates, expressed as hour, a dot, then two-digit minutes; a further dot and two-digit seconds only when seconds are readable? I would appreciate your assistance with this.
4.55
